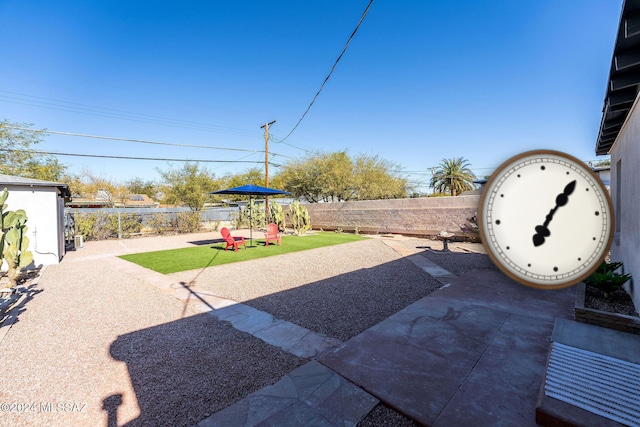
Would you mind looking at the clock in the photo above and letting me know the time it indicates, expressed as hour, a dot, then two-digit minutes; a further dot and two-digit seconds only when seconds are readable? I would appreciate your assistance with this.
7.07
